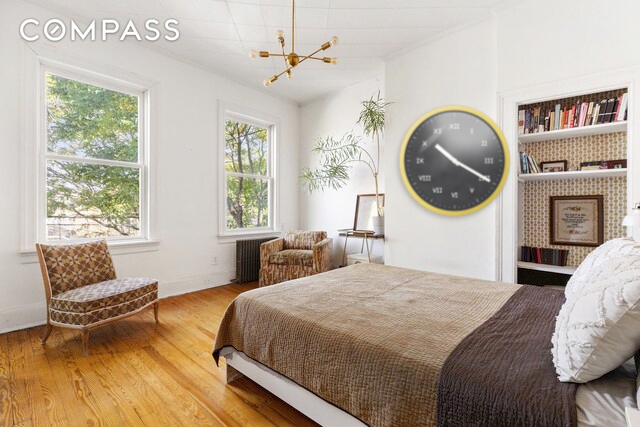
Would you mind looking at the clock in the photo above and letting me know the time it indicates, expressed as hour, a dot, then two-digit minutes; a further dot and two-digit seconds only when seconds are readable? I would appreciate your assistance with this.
10.20
